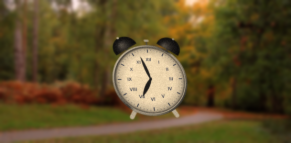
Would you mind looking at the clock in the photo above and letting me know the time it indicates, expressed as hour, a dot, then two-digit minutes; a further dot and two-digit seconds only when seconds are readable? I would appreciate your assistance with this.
6.57
